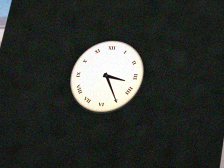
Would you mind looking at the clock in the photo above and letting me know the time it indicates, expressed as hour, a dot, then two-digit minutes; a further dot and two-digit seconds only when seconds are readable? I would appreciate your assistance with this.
3.25
